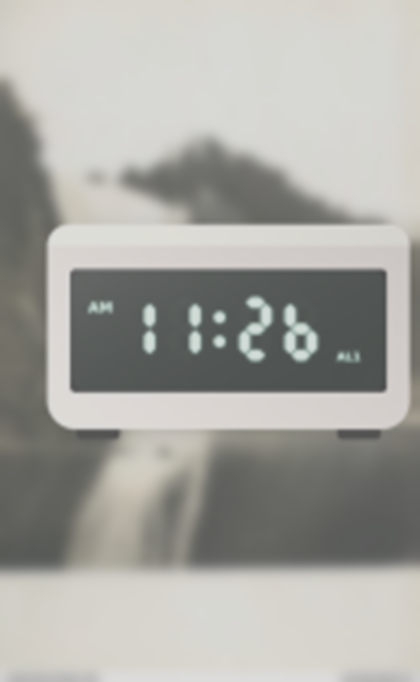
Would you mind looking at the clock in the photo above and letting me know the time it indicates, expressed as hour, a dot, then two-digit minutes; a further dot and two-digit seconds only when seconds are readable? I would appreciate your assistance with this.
11.26
